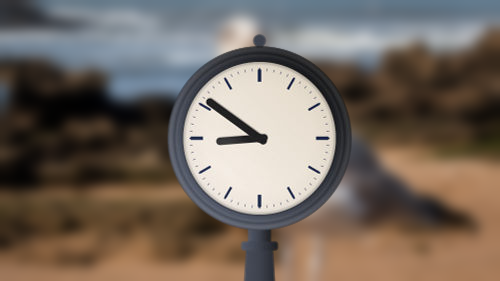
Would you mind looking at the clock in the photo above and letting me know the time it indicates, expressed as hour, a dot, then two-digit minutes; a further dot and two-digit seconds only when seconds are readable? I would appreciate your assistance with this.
8.51
